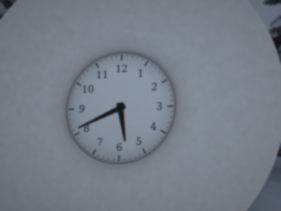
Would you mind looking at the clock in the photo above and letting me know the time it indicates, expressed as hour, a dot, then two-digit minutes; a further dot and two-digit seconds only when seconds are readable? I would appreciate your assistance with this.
5.41
